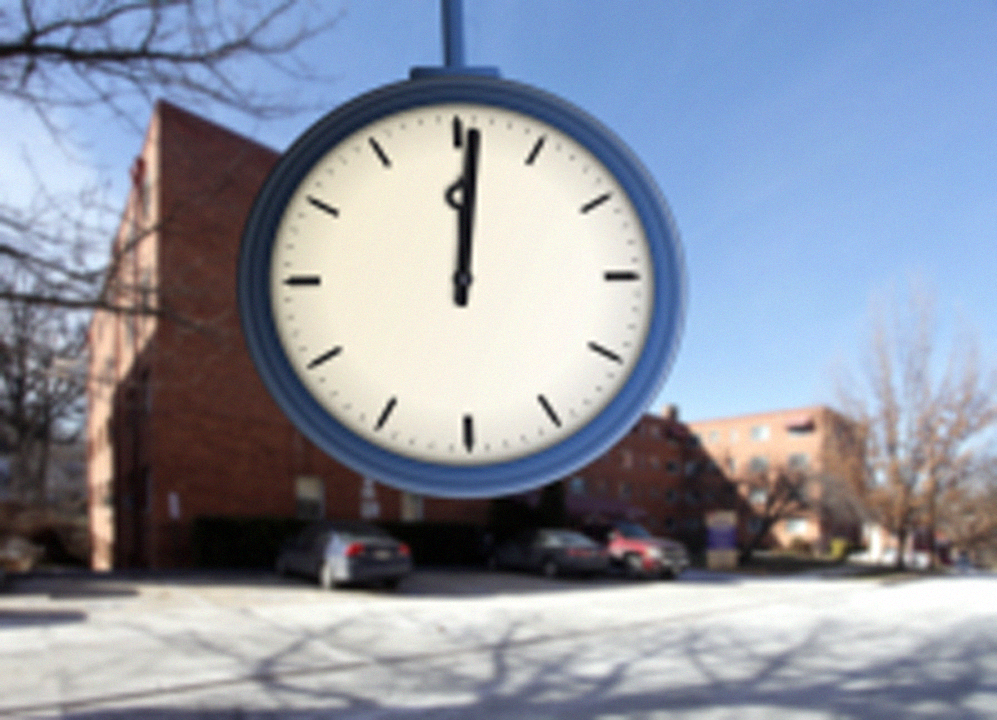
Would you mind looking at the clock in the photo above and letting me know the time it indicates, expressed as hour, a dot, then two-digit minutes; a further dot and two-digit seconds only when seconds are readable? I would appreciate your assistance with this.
12.01
